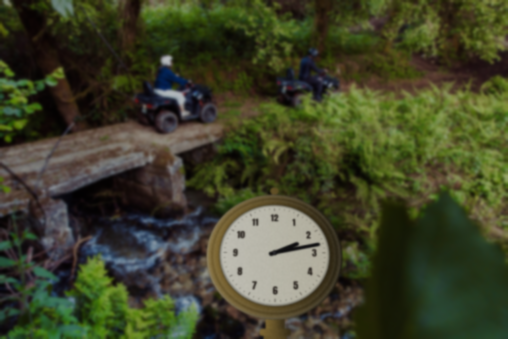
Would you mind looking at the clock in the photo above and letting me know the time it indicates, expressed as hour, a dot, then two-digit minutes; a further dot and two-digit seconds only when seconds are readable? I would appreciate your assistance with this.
2.13
